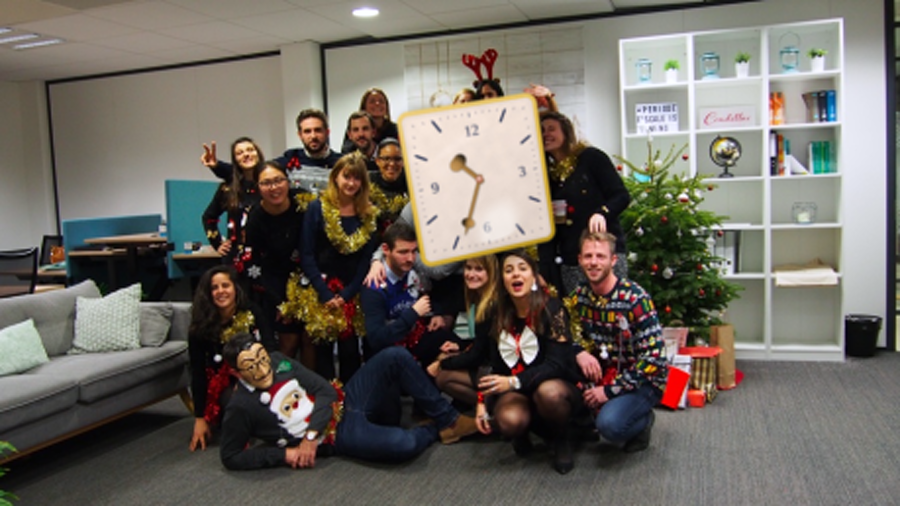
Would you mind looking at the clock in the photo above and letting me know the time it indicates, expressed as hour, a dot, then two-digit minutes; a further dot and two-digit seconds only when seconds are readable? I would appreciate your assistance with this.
10.34
